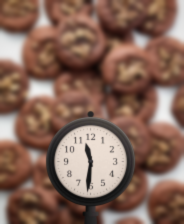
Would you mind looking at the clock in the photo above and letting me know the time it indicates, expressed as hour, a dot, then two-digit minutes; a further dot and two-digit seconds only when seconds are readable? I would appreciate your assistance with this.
11.31
